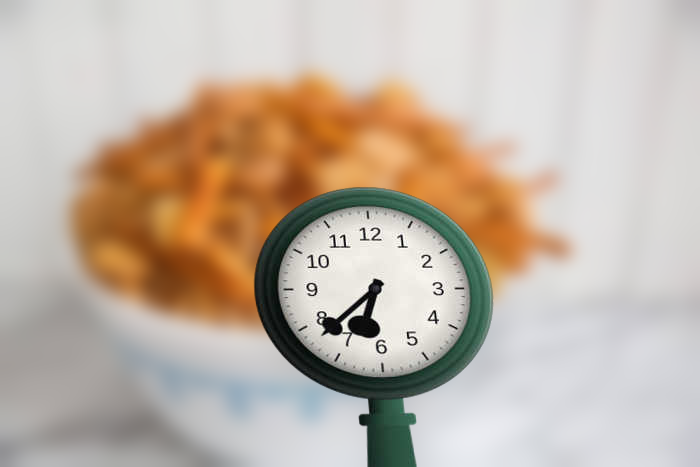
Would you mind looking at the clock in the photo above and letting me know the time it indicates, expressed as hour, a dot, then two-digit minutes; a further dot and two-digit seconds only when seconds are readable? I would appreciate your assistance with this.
6.38
